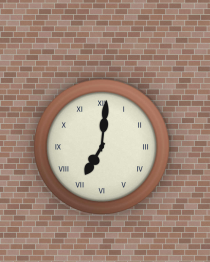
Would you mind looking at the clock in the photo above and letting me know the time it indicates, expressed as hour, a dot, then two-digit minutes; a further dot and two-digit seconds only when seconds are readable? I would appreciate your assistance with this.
7.01
